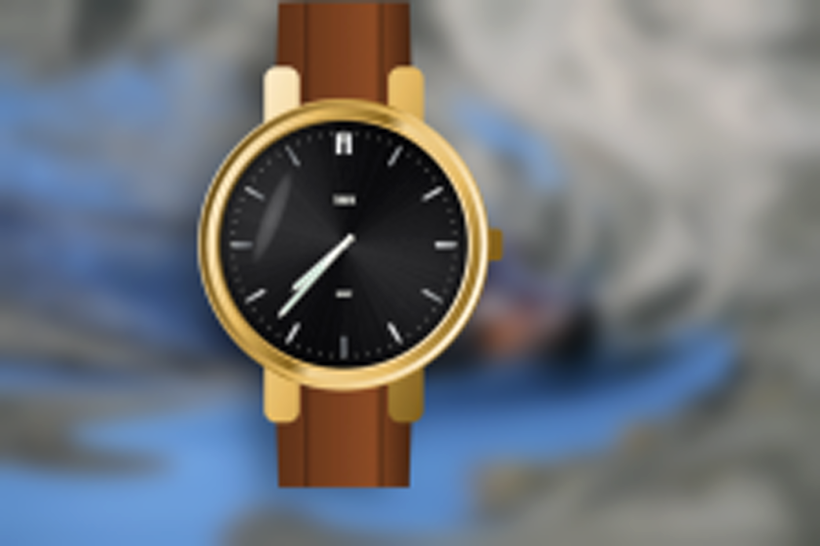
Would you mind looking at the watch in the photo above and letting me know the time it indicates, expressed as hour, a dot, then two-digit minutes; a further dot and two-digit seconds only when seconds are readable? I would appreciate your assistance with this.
7.37
